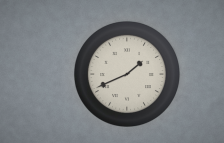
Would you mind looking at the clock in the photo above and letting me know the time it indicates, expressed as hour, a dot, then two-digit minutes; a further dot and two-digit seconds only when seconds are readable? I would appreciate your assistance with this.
1.41
